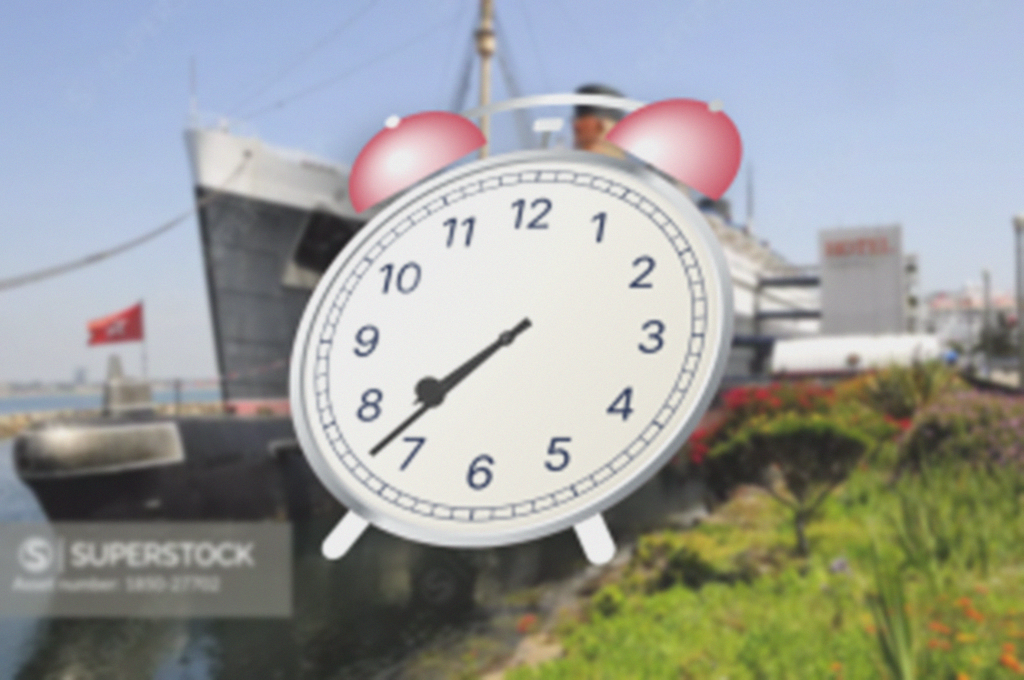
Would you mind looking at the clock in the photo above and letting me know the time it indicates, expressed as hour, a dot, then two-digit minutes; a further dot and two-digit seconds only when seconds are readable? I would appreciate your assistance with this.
7.37
